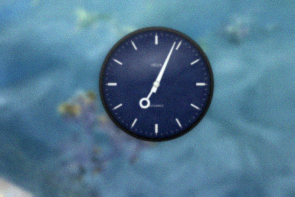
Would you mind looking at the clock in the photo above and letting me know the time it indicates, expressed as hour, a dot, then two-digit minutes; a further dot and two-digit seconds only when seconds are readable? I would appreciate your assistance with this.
7.04
